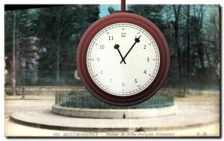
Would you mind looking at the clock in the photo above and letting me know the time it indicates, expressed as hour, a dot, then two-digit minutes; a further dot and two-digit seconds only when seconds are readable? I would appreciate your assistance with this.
11.06
